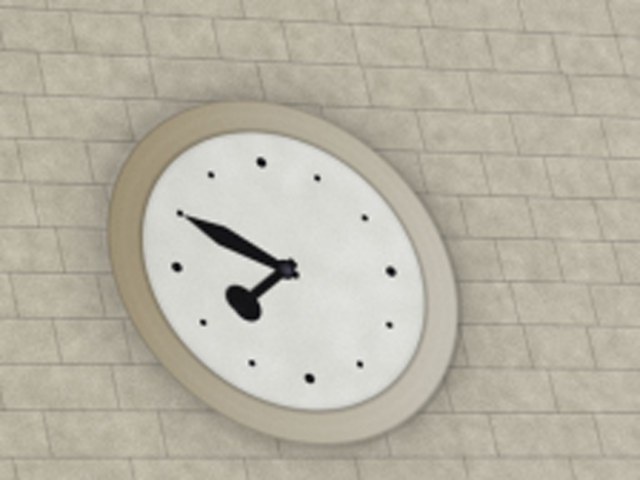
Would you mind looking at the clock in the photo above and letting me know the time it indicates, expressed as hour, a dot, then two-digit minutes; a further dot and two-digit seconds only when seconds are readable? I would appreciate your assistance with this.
7.50
